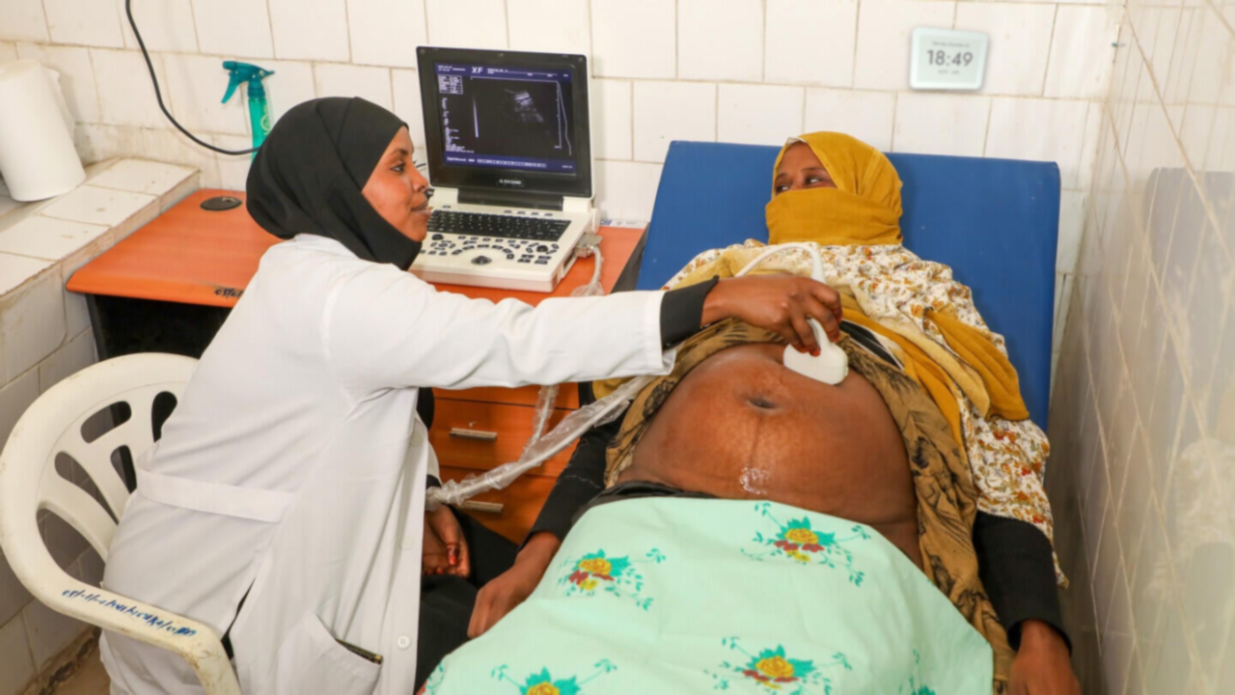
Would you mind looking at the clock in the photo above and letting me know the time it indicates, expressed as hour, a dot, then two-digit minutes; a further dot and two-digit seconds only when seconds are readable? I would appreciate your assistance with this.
18.49
